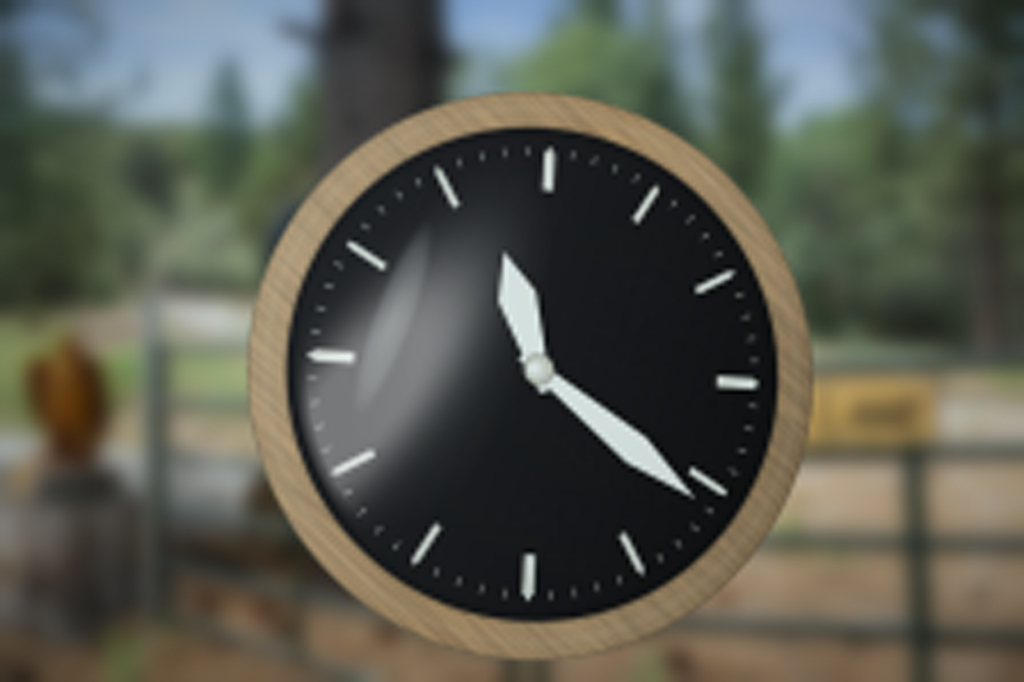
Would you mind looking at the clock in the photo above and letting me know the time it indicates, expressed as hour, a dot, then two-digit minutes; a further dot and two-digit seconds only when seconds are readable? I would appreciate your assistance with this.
11.21
